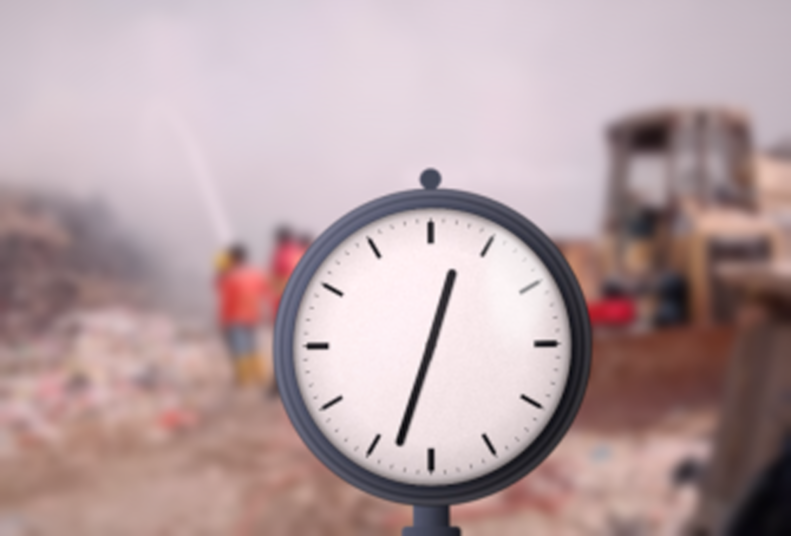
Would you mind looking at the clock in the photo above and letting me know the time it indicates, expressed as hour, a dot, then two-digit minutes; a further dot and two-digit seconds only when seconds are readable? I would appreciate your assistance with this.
12.33
